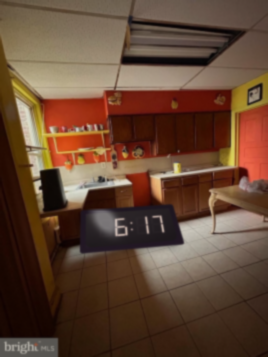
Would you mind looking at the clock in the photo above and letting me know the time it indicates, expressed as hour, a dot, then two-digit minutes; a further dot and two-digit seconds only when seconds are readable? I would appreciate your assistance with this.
6.17
